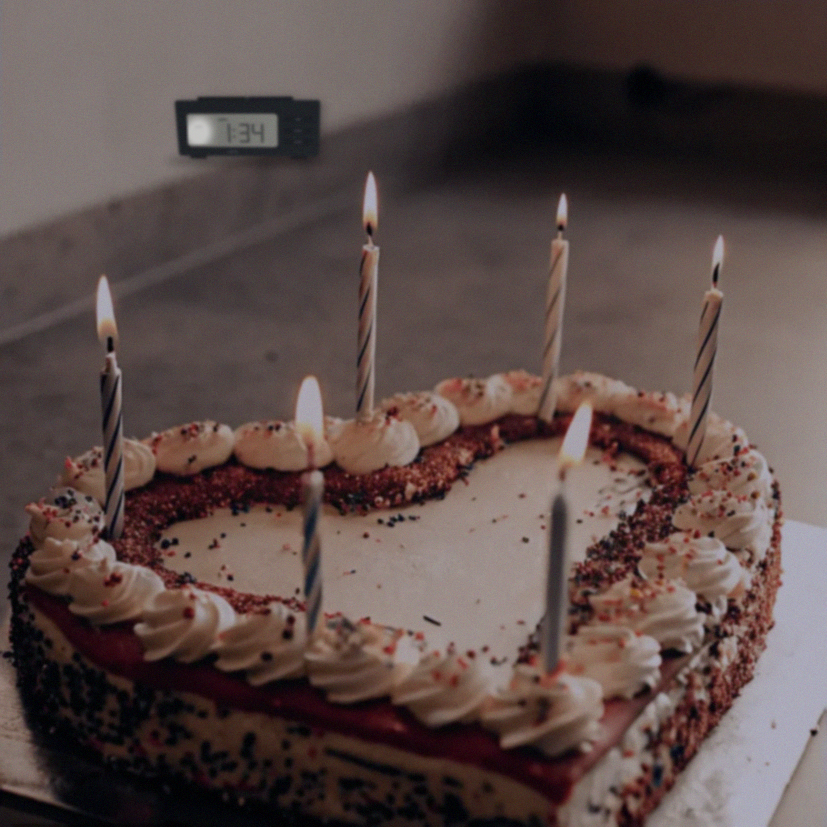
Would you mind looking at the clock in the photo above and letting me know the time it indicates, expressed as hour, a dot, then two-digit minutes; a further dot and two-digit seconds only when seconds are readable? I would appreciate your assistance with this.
1.34
